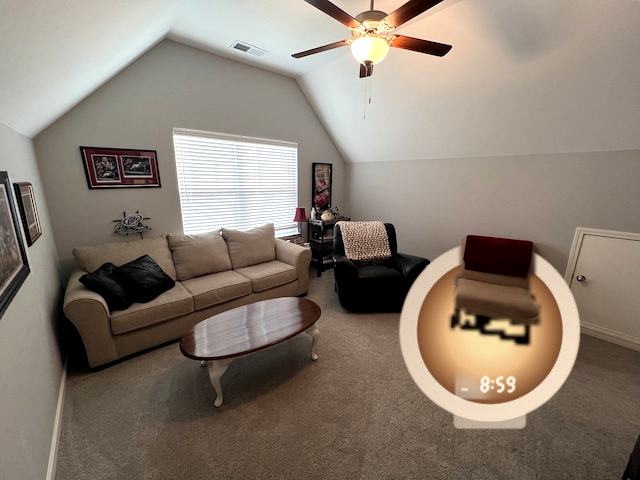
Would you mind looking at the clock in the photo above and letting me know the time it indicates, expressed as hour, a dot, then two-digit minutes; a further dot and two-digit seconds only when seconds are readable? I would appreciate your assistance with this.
8.59
